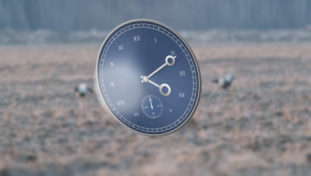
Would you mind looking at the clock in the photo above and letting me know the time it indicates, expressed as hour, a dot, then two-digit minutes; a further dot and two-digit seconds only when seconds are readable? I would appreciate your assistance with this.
4.11
